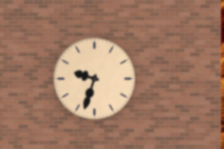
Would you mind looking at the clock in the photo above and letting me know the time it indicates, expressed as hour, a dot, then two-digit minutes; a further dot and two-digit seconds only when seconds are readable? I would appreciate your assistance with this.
9.33
